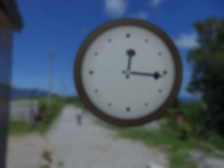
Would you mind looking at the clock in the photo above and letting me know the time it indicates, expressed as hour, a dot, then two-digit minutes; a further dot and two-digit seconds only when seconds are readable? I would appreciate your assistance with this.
12.16
